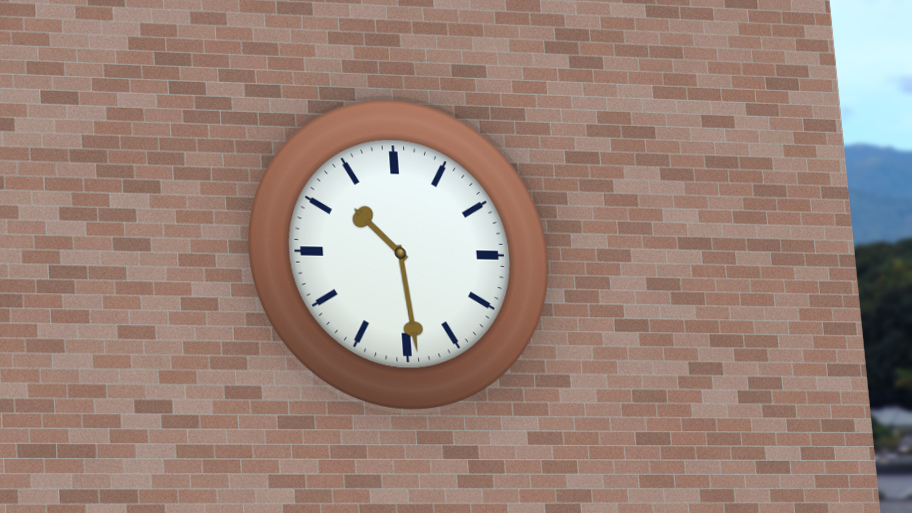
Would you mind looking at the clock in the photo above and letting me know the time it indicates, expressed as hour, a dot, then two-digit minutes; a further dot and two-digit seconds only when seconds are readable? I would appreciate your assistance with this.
10.29
